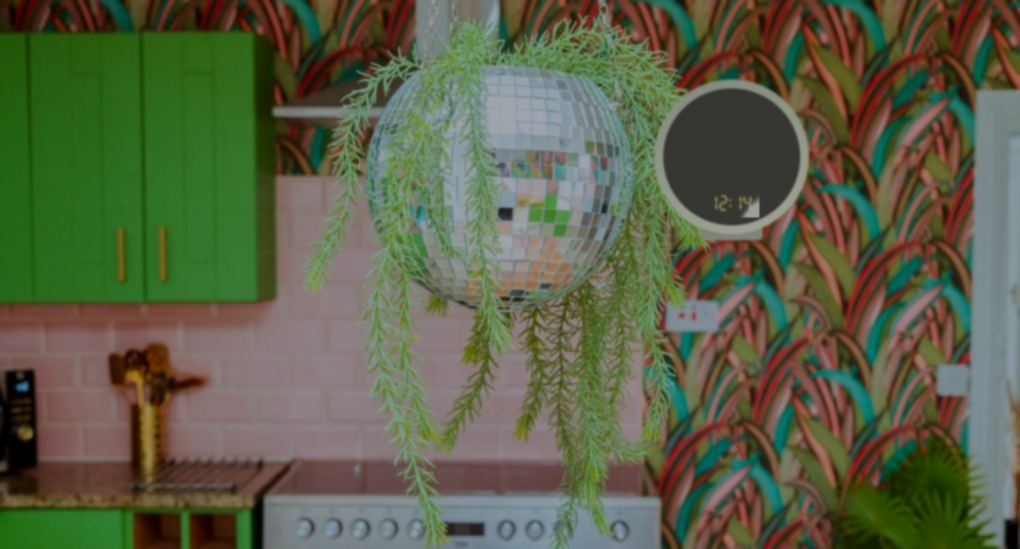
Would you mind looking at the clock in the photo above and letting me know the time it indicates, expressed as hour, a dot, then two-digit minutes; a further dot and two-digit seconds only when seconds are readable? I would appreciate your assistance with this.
12.14
